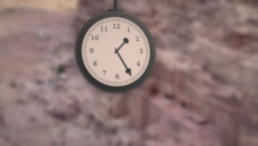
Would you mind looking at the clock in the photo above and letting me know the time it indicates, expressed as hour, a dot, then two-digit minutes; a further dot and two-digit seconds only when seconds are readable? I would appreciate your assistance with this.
1.25
